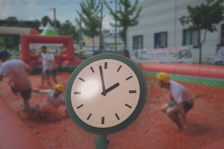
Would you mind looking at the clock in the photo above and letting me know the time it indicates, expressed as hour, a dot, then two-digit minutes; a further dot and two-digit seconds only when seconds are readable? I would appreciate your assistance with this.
1.58
